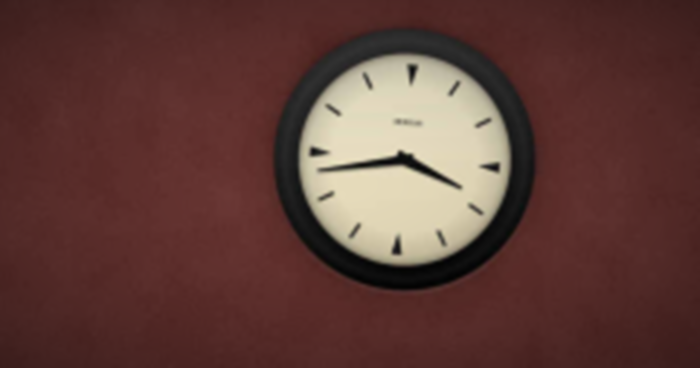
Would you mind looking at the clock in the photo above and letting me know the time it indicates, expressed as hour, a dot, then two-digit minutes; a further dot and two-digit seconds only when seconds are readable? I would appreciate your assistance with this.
3.43
